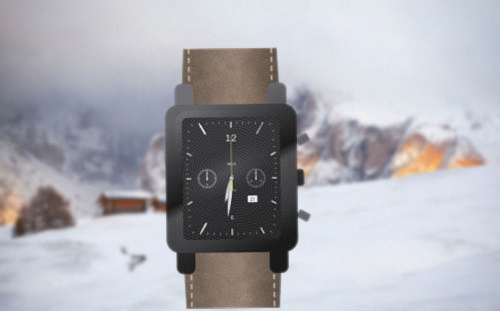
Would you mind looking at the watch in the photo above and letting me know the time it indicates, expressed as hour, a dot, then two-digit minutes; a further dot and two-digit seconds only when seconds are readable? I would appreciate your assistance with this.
6.31
